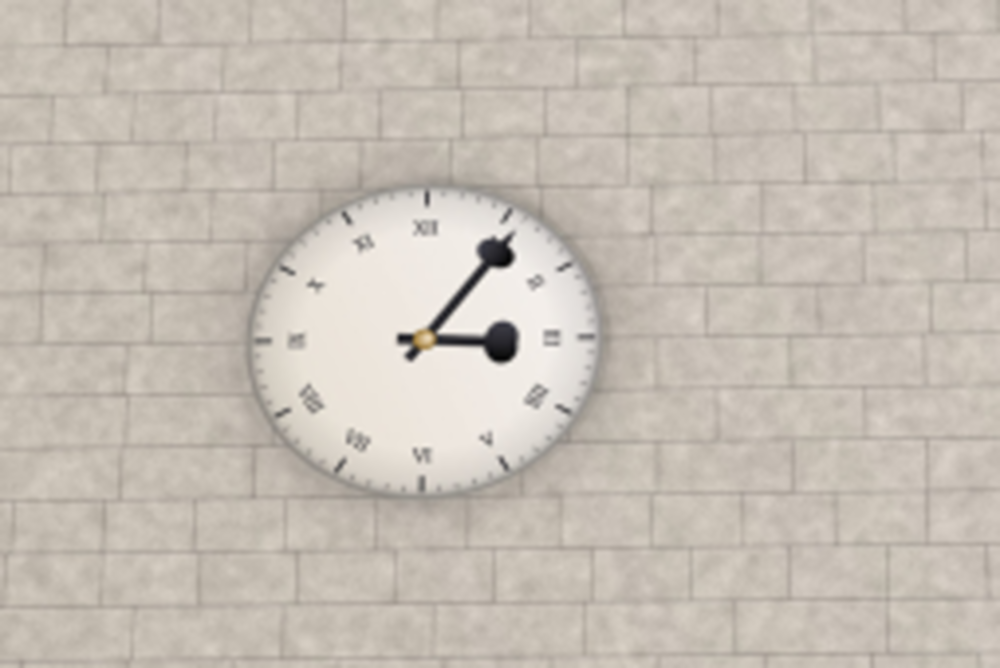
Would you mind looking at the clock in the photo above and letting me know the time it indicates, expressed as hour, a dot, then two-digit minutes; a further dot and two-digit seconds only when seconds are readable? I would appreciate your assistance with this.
3.06
